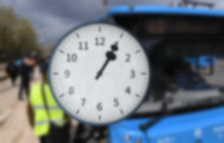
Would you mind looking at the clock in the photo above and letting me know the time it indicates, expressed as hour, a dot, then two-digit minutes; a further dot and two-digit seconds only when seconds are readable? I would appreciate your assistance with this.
1.05
